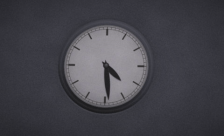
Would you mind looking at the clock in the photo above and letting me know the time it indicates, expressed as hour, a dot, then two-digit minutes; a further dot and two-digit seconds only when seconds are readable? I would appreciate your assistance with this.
4.29
